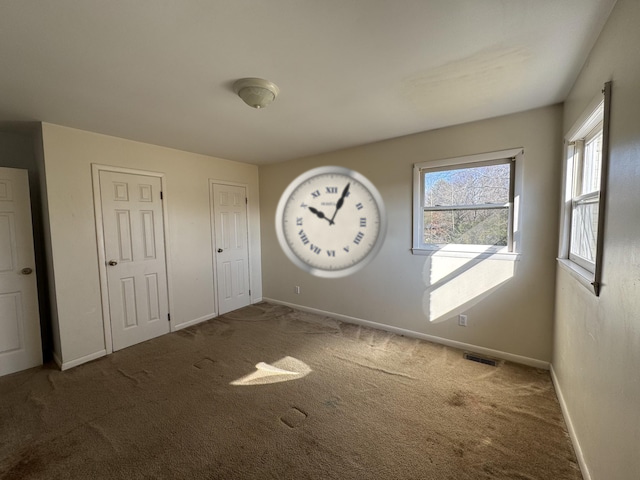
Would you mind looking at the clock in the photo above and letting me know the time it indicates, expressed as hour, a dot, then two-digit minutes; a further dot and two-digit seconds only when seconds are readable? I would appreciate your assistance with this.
10.04
